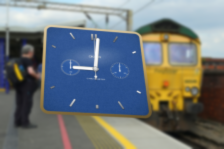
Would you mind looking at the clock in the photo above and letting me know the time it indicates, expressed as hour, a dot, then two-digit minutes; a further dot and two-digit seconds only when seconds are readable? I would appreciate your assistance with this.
9.01
